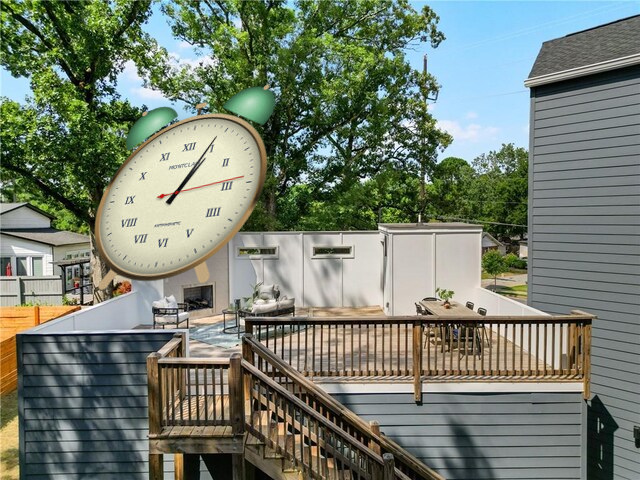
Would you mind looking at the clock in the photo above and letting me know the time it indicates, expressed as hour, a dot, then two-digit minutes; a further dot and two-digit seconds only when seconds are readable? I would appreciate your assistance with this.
1.04.14
